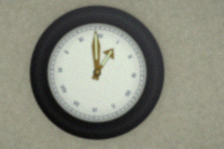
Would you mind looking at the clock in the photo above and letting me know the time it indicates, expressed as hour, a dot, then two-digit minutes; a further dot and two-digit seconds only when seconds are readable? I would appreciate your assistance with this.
12.59
